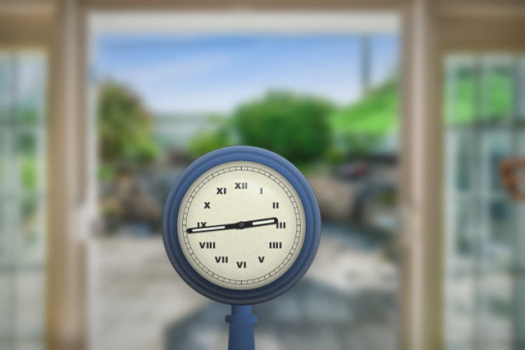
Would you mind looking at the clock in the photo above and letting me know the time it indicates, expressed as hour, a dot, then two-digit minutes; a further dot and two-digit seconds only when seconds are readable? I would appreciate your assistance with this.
2.44
